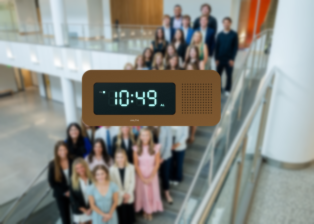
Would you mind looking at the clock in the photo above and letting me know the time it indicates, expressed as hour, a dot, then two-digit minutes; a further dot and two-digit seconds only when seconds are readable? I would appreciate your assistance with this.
10.49
